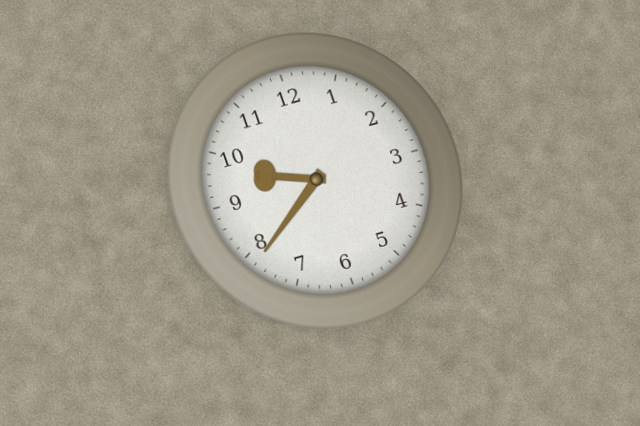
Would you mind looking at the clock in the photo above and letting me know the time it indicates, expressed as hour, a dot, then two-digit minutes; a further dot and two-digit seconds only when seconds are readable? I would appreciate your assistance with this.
9.39
